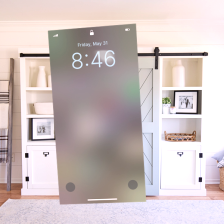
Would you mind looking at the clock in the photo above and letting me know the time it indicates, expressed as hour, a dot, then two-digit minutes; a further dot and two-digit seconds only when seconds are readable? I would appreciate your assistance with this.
8.46
